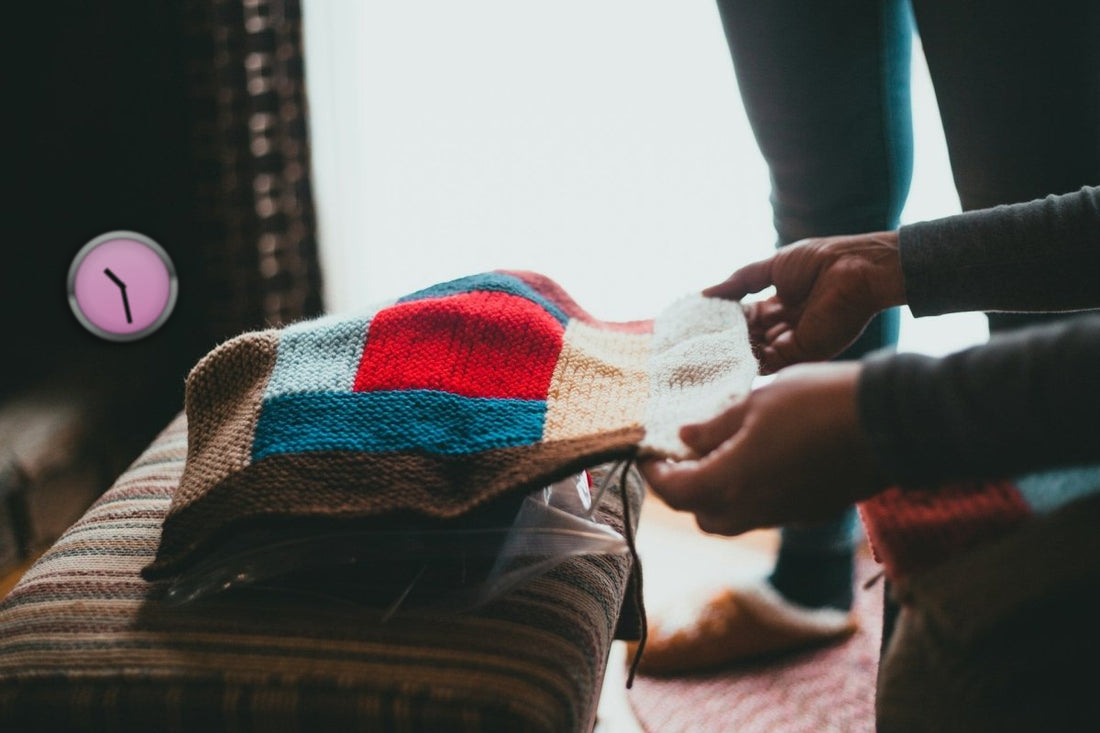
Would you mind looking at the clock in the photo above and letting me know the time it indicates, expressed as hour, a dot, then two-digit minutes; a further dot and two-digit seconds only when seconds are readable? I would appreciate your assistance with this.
10.28
